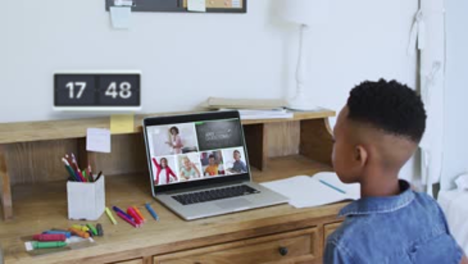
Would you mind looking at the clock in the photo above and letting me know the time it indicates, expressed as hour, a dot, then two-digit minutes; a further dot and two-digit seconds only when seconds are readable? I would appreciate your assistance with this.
17.48
